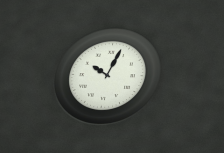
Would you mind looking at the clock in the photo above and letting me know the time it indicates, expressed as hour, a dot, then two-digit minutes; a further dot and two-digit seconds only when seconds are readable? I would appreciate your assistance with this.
10.03
